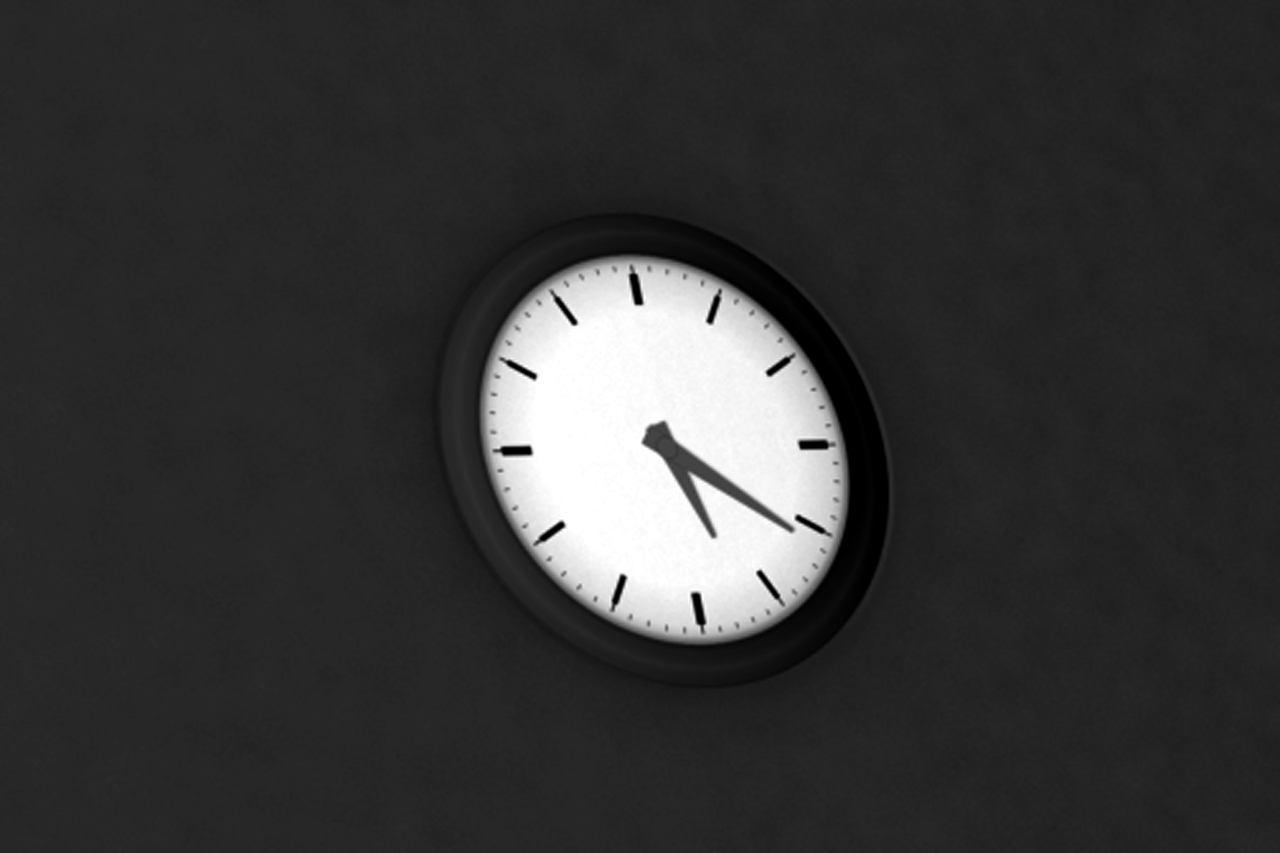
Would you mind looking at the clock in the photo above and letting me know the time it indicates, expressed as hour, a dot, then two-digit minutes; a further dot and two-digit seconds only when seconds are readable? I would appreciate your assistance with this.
5.21
